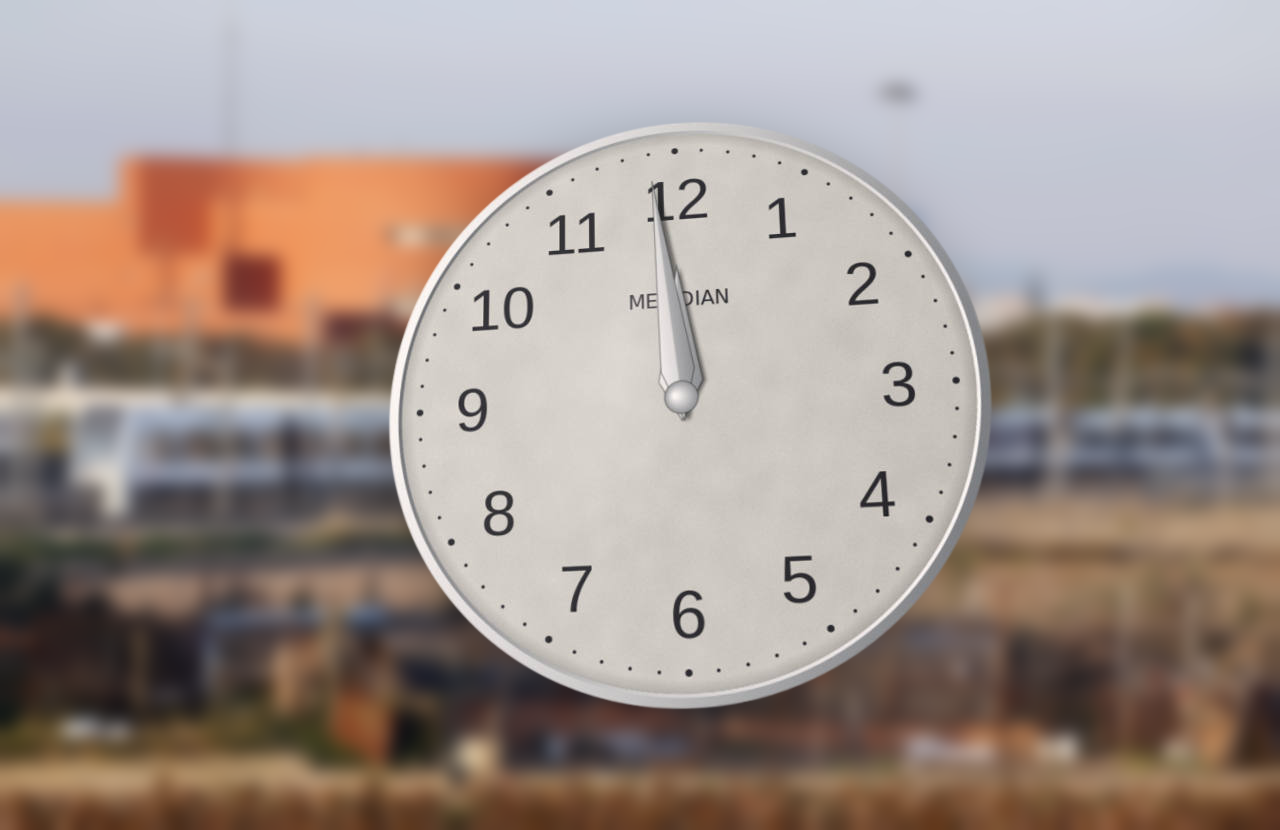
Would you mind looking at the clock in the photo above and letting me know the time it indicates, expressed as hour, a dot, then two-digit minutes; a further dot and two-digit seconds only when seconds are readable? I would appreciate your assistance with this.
11.59
